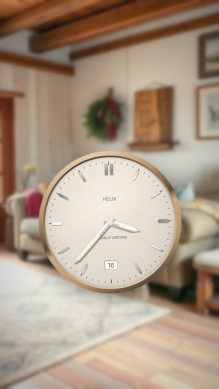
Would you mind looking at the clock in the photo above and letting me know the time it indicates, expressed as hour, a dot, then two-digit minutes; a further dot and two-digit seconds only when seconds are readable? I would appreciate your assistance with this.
3.37
